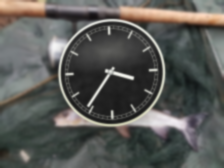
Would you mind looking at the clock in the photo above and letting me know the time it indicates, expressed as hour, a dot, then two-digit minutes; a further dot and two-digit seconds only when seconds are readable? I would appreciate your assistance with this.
3.36
